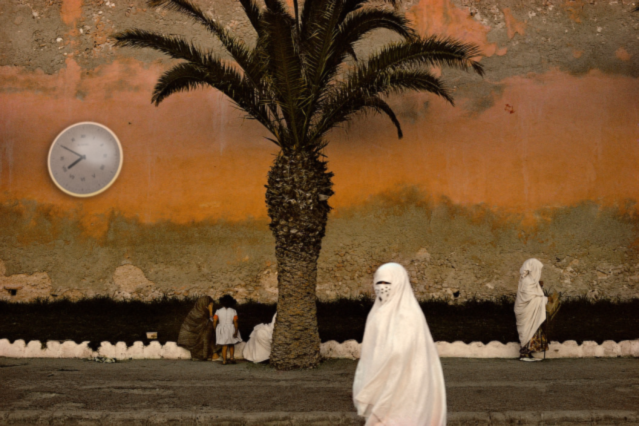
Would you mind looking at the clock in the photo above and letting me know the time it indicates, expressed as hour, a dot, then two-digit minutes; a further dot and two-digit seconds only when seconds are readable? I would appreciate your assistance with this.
7.50
